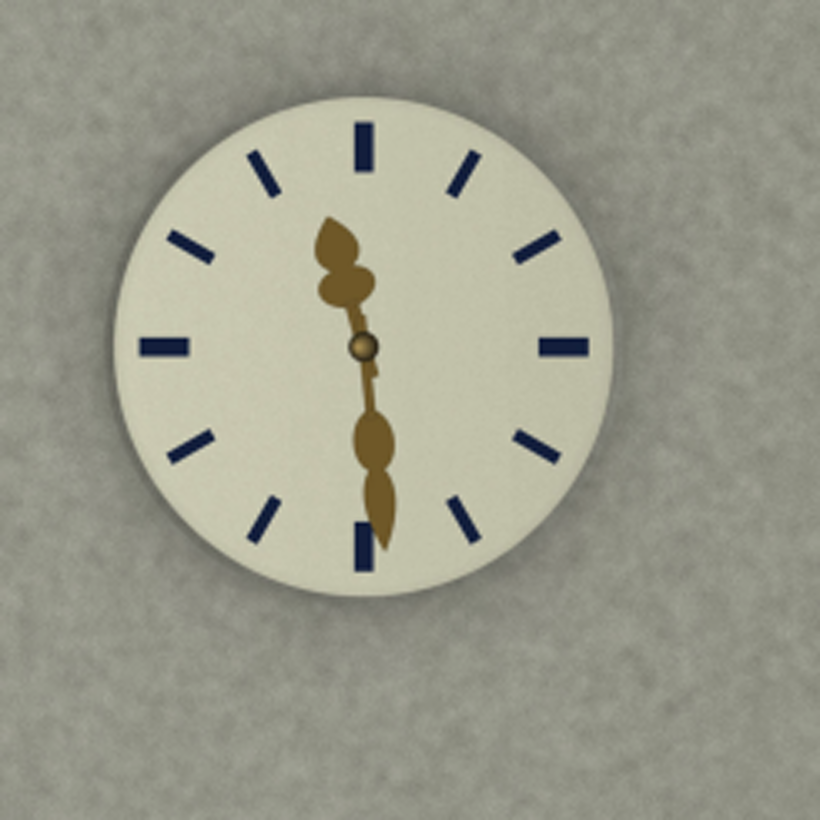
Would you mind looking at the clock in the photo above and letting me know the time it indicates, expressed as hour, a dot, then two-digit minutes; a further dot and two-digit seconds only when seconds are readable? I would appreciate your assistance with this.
11.29
